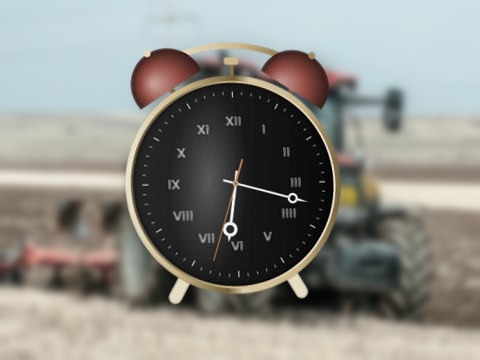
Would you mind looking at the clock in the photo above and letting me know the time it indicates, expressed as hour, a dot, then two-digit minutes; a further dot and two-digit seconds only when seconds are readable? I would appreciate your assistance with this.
6.17.33
